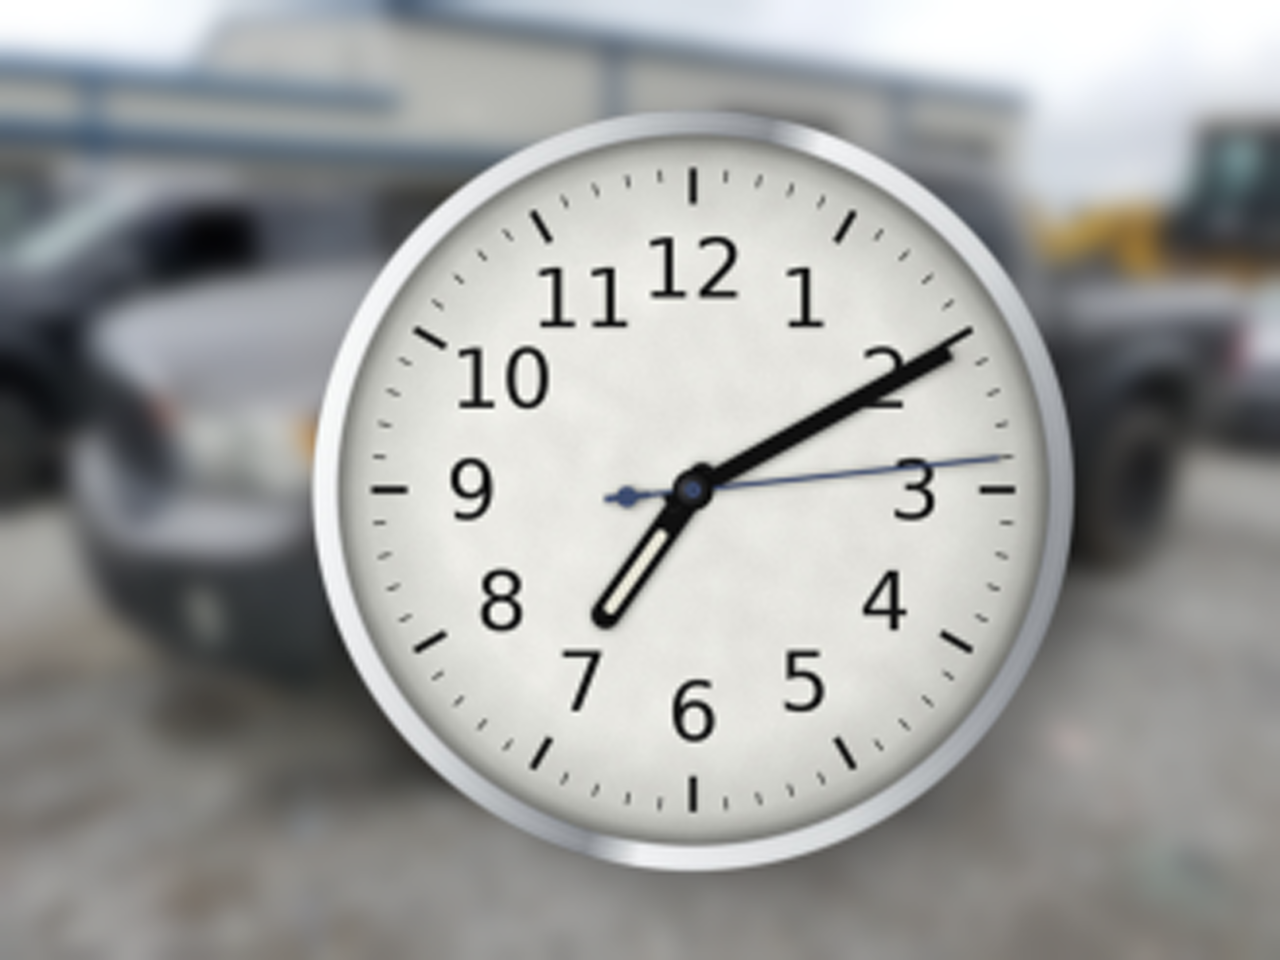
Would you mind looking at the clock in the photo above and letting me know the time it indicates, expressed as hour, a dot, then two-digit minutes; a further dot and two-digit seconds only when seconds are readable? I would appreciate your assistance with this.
7.10.14
